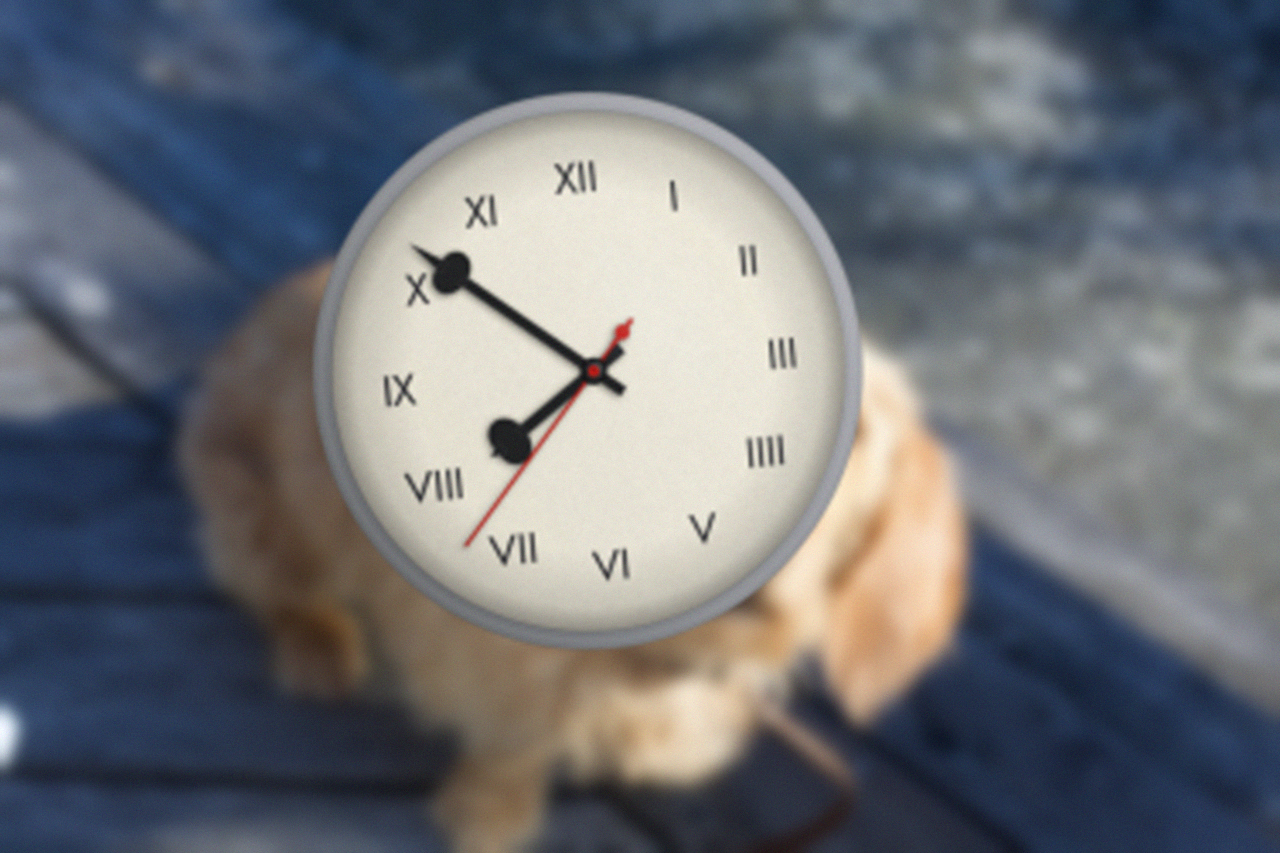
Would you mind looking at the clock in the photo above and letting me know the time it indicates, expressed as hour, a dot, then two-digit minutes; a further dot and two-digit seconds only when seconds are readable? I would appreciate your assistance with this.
7.51.37
